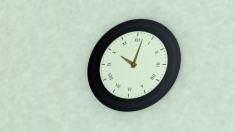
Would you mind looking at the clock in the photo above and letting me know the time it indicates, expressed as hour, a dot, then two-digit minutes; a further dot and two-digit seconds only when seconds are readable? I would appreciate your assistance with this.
10.02
